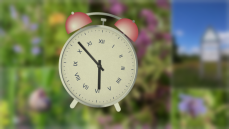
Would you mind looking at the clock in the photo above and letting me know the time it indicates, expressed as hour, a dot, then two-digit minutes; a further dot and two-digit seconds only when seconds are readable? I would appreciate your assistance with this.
5.52
